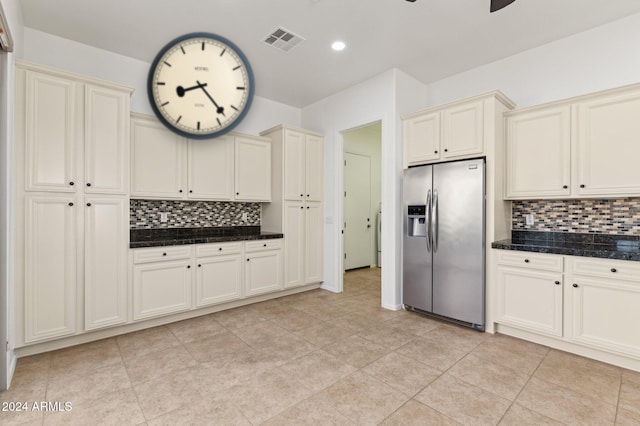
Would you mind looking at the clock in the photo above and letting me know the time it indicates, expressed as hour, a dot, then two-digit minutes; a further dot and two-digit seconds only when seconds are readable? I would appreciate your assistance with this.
8.23
